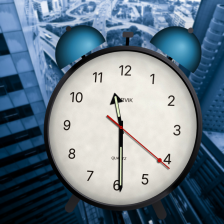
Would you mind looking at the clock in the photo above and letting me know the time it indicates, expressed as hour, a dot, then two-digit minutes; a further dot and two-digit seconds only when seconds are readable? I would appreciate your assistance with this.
11.29.21
